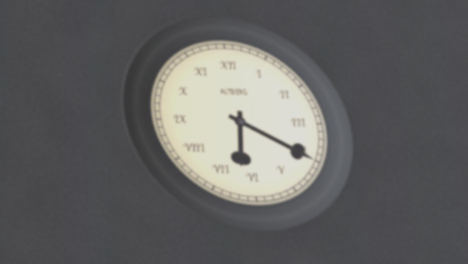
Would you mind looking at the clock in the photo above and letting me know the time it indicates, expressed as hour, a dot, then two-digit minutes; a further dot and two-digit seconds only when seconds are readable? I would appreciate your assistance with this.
6.20
